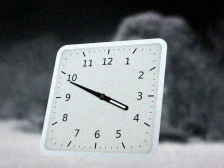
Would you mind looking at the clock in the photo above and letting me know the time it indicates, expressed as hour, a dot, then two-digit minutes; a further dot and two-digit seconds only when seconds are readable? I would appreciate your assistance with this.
3.49
